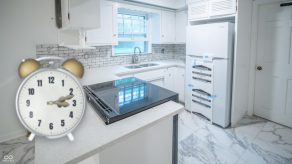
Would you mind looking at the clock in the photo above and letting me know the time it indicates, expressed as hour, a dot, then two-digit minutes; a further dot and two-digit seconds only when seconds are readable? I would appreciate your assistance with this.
3.12
